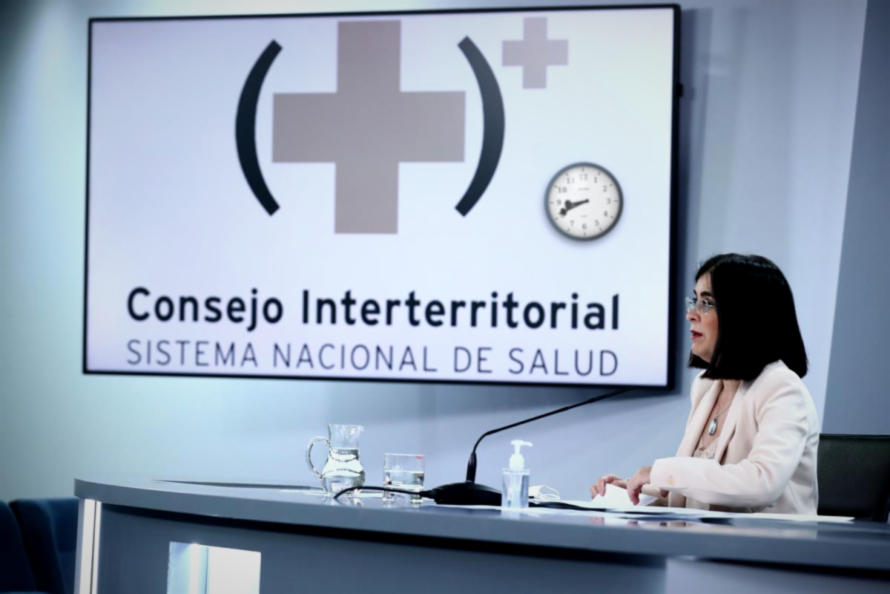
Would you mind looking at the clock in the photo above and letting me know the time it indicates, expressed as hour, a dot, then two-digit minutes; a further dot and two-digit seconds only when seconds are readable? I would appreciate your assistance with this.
8.41
